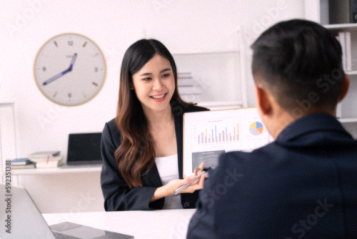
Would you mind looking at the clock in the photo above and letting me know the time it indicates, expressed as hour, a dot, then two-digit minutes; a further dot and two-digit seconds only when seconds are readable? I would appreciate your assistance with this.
12.40
